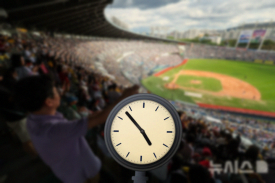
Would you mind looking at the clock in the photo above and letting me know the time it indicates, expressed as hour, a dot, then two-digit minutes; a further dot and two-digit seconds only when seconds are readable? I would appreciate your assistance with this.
4.53
